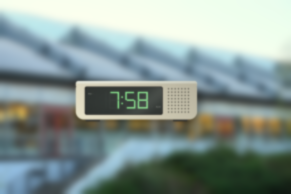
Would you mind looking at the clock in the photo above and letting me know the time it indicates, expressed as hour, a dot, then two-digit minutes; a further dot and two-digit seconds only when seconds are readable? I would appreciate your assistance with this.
7.58
